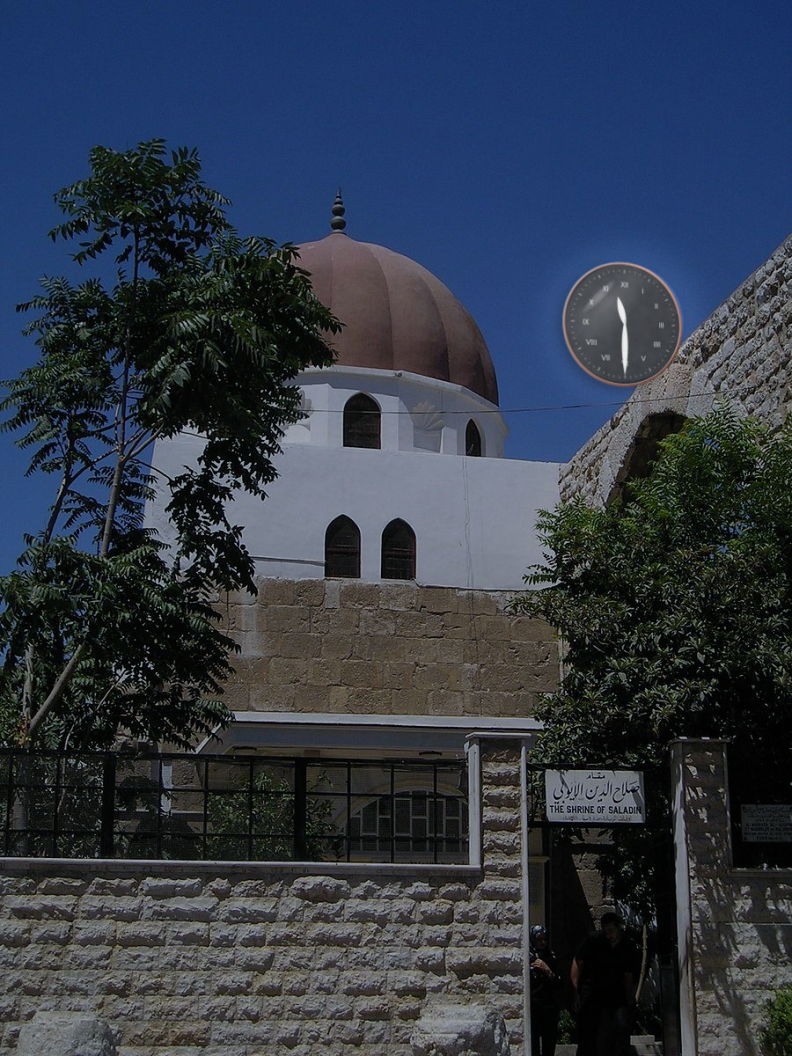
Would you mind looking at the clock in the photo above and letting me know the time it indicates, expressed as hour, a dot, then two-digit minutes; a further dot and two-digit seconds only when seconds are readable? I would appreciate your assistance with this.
11.30
